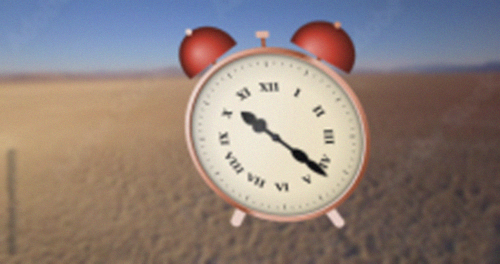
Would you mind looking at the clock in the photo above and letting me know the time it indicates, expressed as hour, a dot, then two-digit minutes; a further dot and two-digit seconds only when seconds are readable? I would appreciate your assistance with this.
10.22
